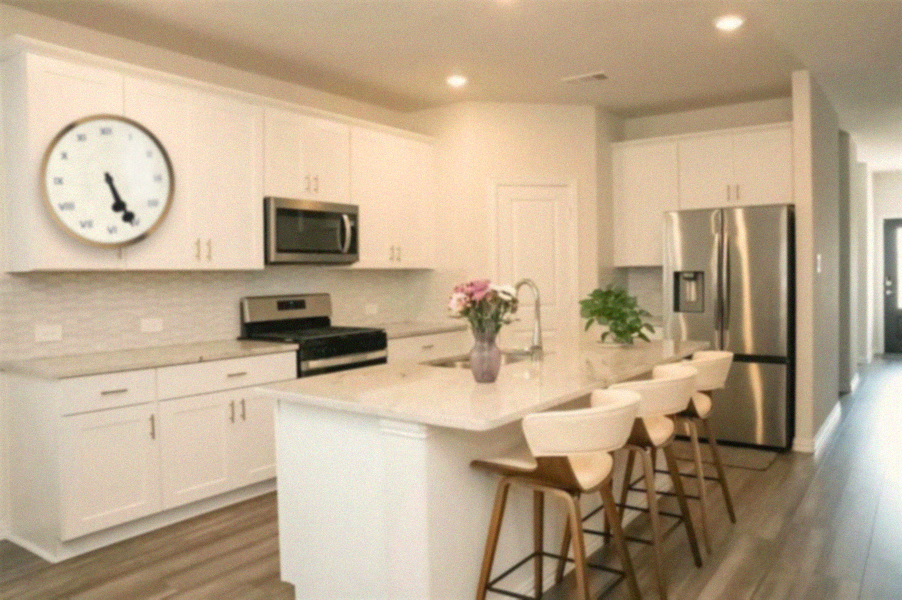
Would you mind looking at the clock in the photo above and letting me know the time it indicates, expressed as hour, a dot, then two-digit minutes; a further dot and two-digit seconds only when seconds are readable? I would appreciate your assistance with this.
5.26
